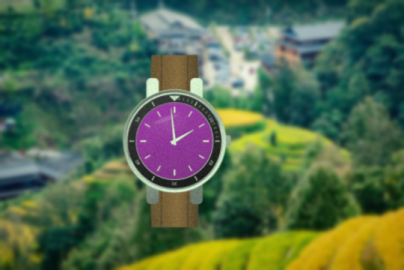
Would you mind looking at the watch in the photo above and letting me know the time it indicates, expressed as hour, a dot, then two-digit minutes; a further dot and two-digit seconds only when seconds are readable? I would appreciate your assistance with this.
1.59
